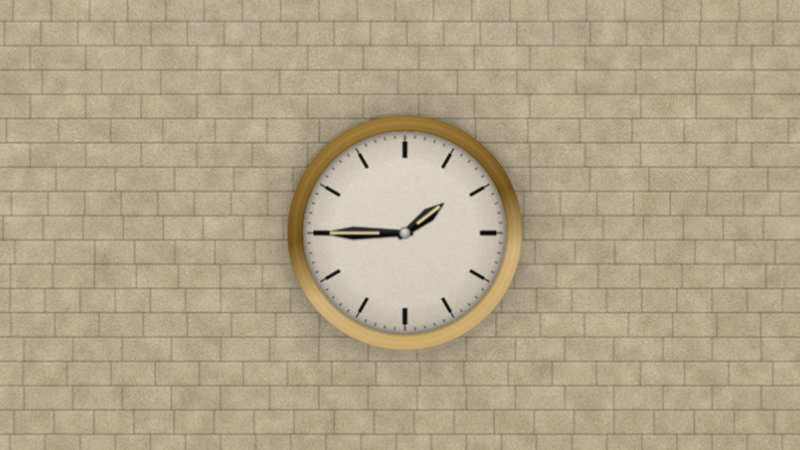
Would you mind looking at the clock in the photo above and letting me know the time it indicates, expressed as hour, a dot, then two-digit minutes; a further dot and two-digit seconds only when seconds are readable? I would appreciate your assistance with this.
1.45
